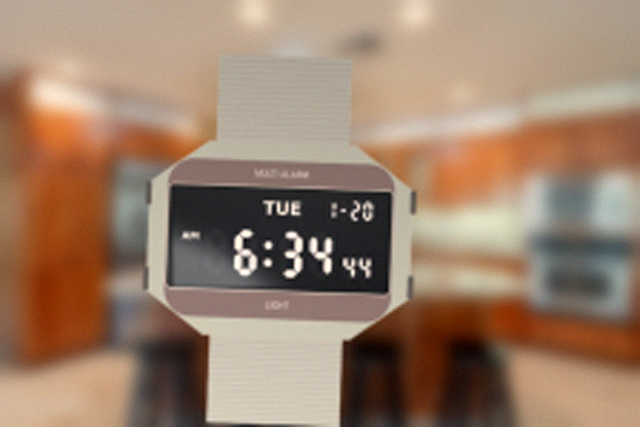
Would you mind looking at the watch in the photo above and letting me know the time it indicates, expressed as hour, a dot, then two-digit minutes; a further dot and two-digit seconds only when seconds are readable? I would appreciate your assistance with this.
6.34.44
